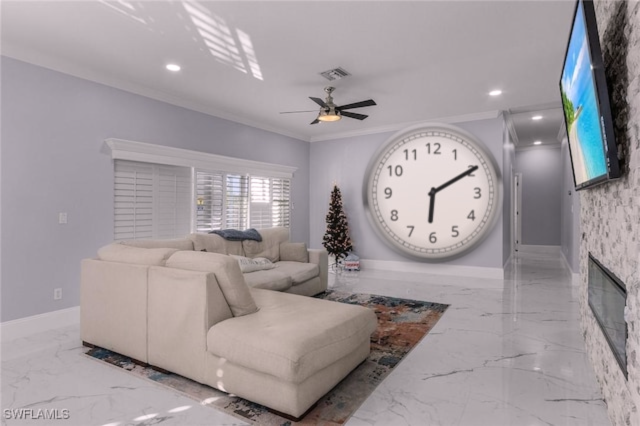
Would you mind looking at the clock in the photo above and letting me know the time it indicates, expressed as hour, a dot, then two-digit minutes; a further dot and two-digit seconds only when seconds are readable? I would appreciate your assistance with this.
6.10
